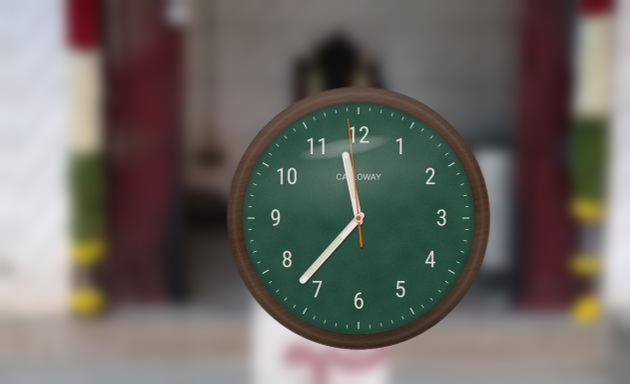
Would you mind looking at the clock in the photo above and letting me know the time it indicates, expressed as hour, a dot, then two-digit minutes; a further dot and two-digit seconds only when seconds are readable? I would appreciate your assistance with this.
11.36.59
